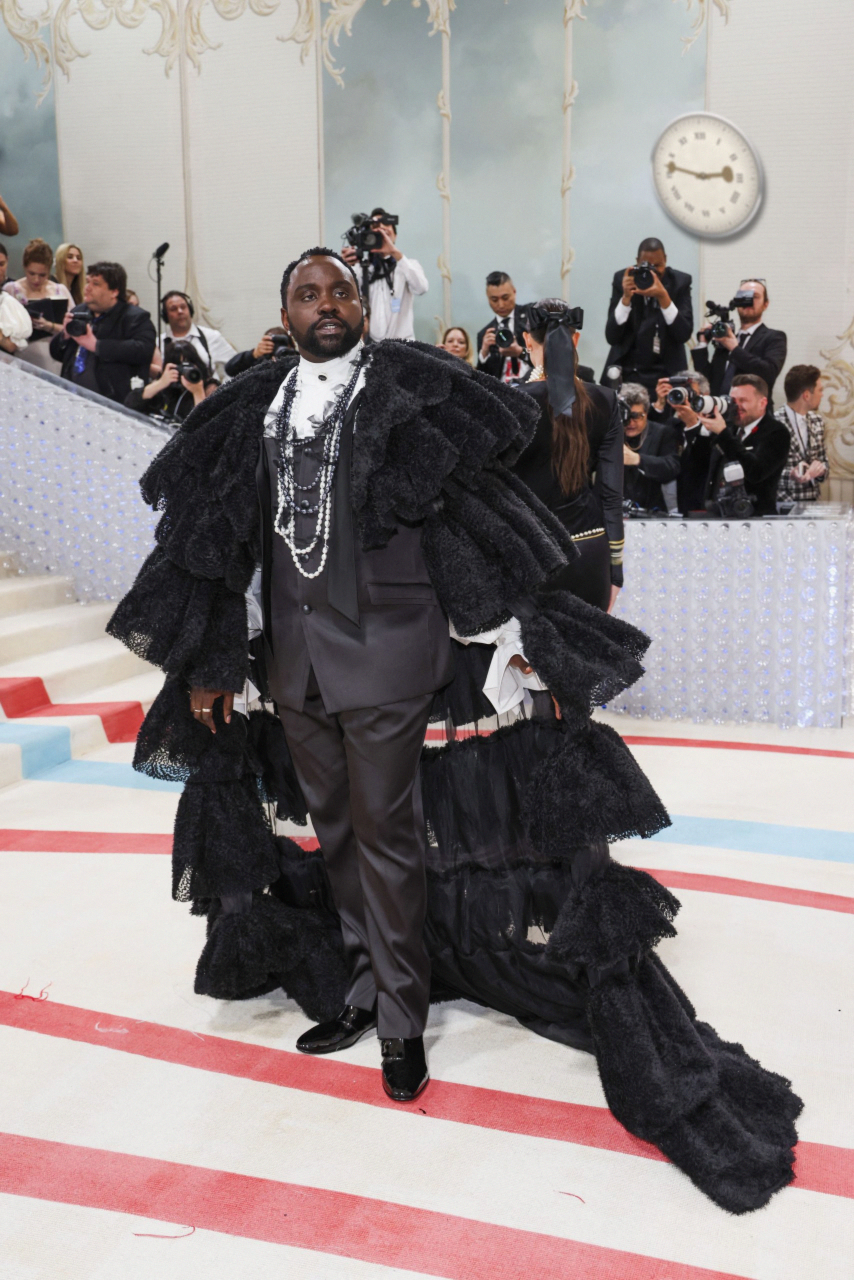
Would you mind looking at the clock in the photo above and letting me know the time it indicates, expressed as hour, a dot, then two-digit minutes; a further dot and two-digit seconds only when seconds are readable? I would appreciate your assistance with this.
2.47
